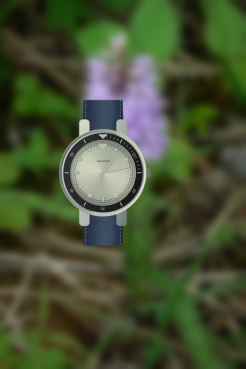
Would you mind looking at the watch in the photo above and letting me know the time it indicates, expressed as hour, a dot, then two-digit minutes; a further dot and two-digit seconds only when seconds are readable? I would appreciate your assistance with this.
1.13
